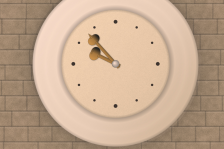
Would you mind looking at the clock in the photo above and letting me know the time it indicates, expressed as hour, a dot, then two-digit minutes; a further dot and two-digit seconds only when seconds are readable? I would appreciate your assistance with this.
9.53
